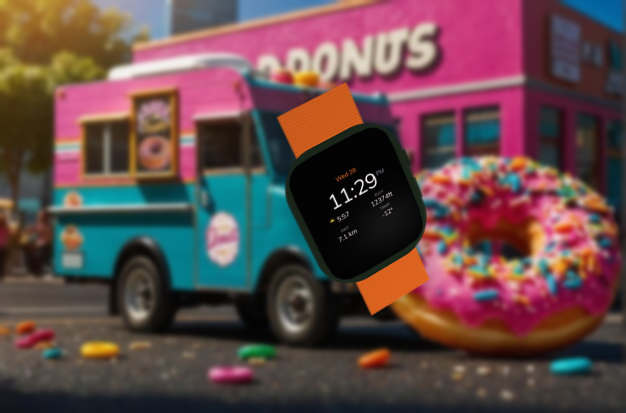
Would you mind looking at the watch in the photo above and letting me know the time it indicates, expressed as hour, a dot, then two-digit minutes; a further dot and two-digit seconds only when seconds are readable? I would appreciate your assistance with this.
11.29
